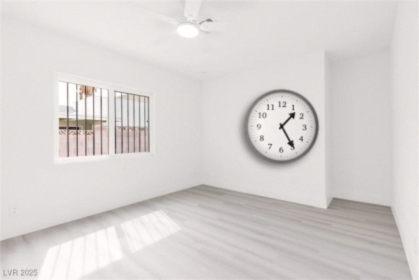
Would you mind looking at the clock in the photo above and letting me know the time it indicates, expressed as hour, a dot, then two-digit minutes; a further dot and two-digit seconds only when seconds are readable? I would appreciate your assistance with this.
1.25
